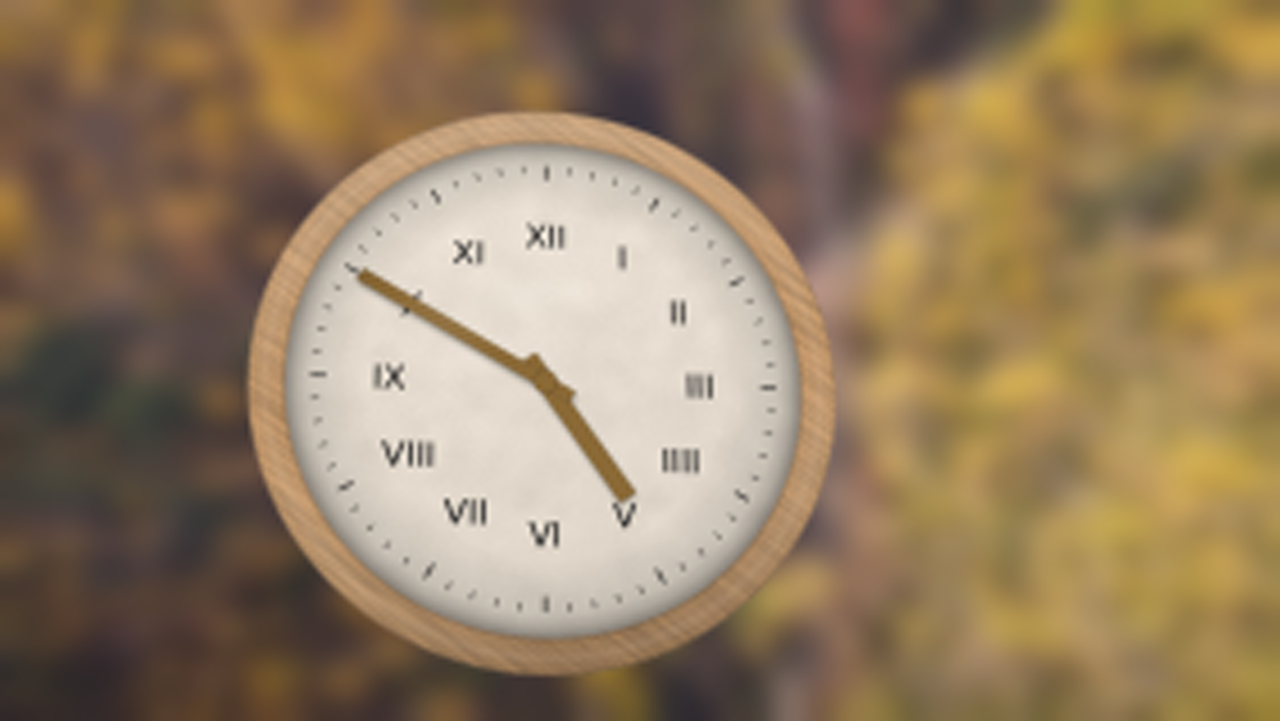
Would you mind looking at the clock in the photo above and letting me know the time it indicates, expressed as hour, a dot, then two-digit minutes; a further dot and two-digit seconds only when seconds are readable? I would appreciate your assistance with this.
4.50
